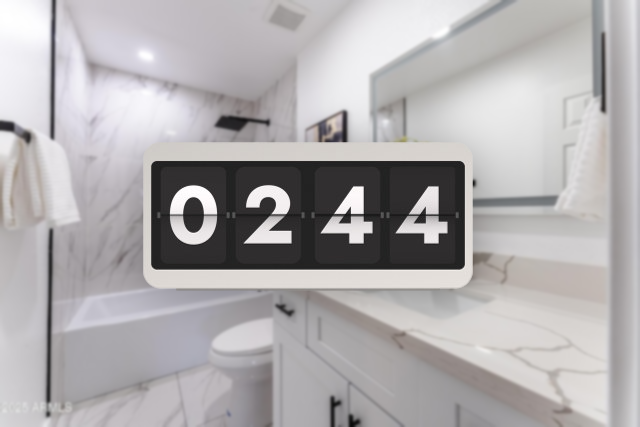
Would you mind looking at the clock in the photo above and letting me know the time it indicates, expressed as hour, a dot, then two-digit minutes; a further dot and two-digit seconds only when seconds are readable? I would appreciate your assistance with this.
2.44
